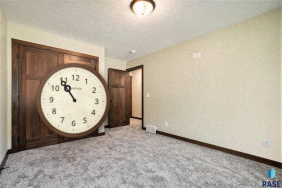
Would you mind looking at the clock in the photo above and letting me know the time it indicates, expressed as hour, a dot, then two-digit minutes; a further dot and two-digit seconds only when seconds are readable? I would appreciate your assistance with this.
10.54
